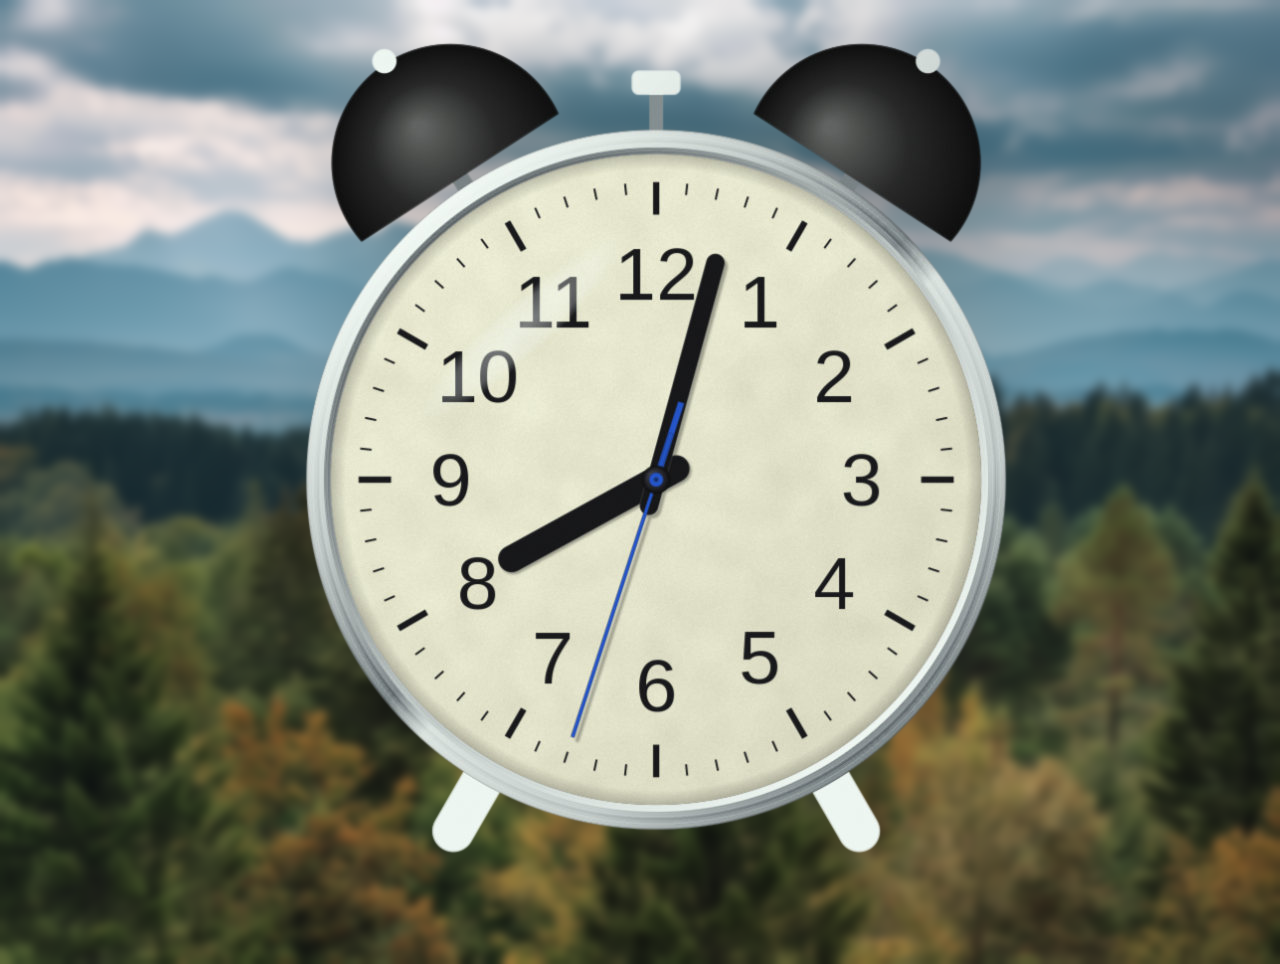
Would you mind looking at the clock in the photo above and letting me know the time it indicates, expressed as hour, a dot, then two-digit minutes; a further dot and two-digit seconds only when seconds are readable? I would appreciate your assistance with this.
8.02.33
